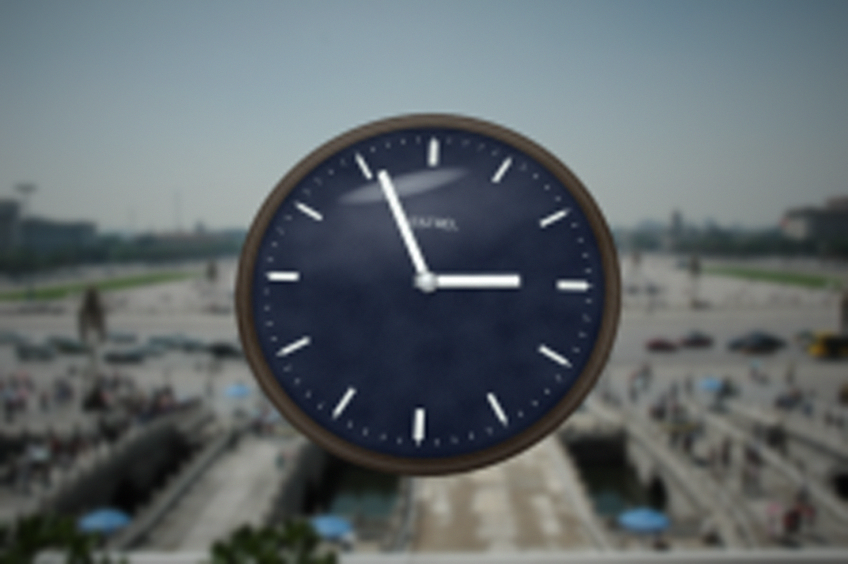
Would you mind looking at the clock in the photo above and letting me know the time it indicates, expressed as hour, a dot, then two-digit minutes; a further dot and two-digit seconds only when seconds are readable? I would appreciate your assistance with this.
2.56
